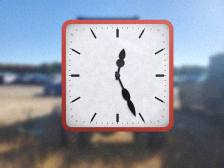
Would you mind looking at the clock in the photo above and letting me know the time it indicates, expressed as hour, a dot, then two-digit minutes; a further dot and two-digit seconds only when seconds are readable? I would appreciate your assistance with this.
12.26
